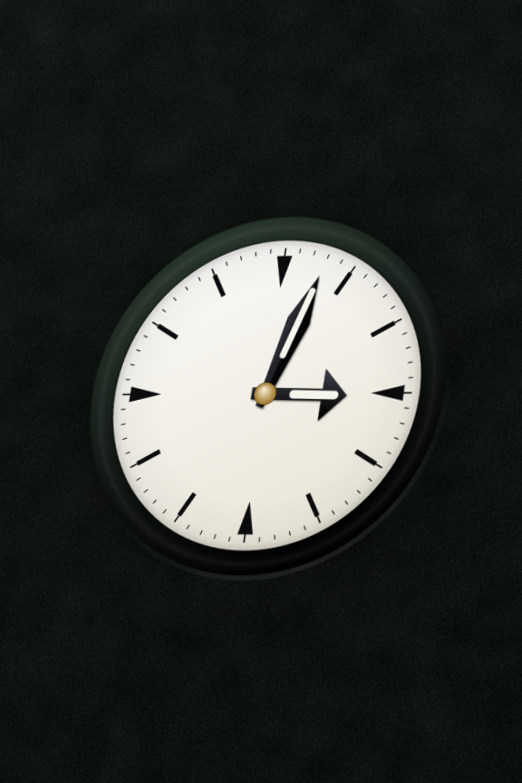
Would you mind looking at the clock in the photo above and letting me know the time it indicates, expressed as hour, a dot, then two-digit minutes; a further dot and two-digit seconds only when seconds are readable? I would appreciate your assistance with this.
3.03
